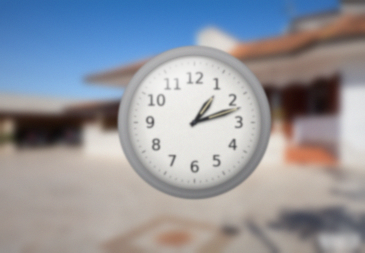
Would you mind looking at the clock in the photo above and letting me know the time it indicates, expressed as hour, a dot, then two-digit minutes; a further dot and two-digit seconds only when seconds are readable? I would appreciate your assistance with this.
1.12
